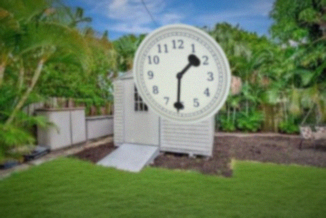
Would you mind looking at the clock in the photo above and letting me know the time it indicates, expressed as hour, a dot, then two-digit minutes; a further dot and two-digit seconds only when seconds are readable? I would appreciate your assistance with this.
1.31
